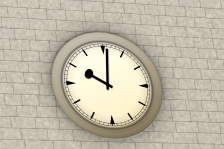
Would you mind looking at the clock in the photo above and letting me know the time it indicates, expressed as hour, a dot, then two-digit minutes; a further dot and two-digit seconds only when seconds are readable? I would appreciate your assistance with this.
10.01
